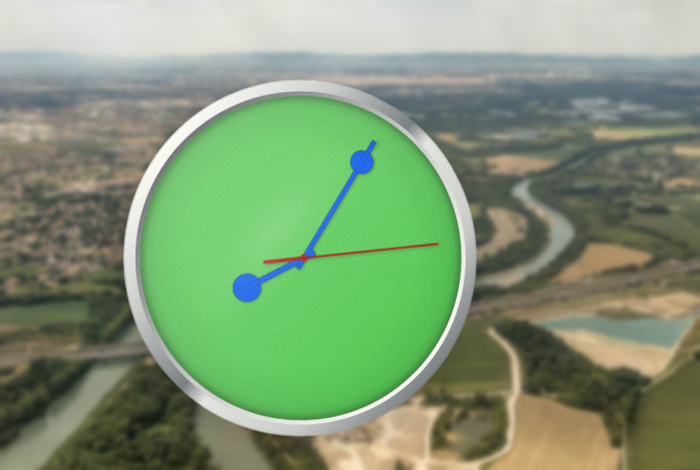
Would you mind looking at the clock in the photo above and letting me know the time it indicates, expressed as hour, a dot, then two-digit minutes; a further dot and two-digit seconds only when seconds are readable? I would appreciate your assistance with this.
8.05.14
